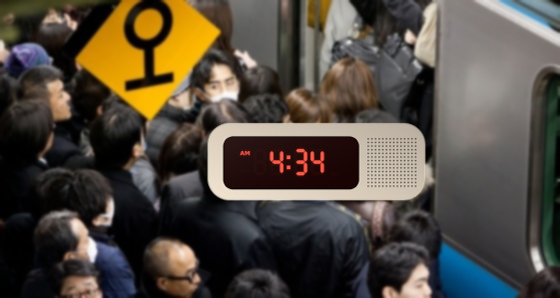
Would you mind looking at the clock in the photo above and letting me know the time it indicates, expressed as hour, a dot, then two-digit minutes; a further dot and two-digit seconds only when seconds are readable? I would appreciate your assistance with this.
4.34
